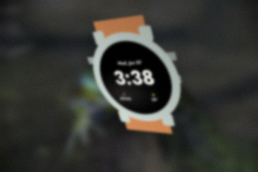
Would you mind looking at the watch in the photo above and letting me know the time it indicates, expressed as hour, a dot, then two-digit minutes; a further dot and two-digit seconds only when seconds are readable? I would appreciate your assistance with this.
3.38
